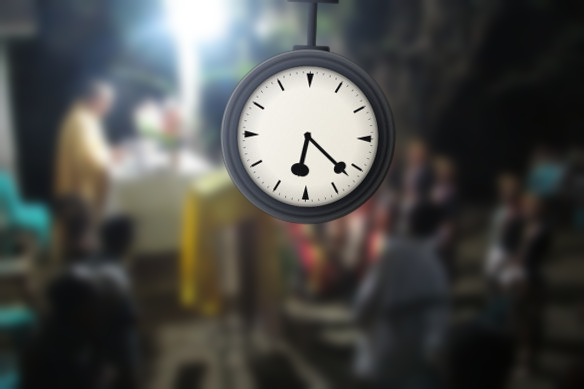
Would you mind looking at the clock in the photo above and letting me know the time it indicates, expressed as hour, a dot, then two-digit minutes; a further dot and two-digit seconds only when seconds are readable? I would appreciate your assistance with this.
6.22
